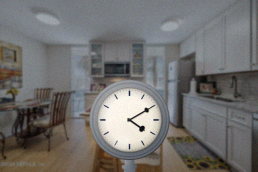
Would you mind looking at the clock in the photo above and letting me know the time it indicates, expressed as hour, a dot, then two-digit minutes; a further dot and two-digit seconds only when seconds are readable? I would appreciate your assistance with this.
4.10
